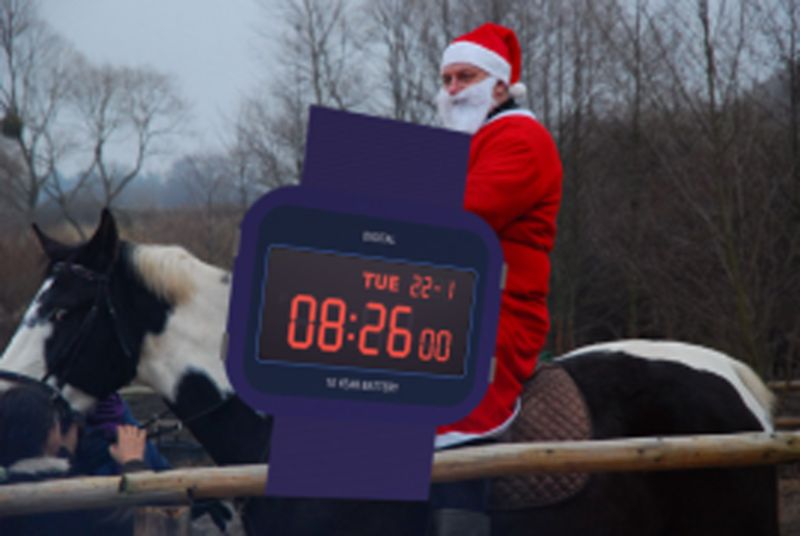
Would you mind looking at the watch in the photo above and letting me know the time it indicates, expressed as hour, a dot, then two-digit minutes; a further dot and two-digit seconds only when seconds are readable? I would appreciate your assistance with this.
8.26.00
